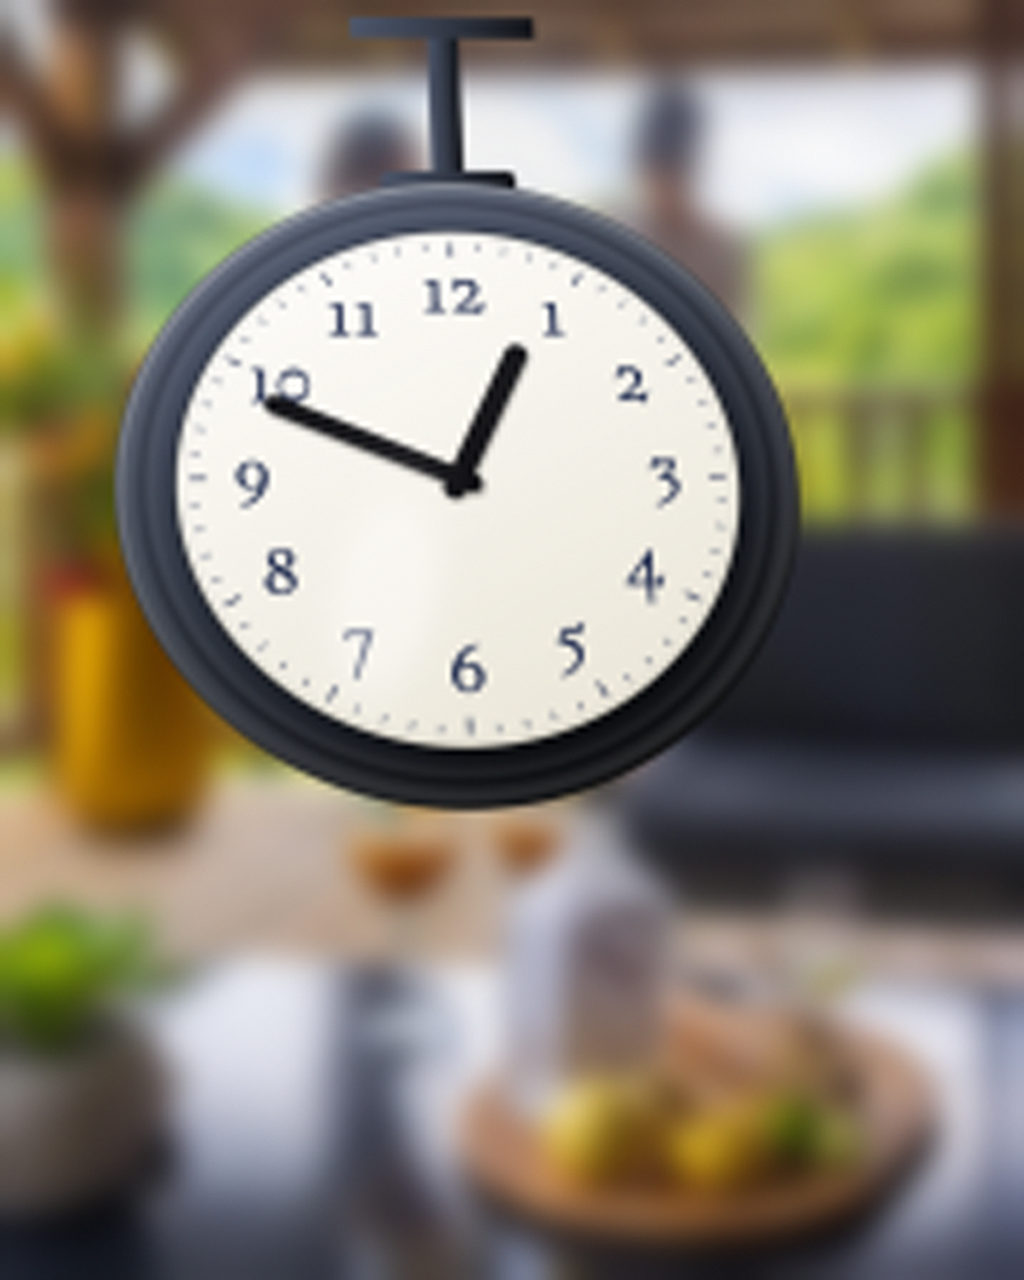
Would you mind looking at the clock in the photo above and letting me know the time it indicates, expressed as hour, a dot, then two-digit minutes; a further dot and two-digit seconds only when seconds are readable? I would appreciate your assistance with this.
12.49
